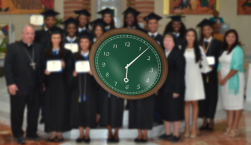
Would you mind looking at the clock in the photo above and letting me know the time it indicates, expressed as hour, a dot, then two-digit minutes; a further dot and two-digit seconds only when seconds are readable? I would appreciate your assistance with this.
6.07
